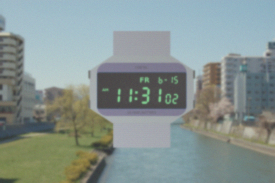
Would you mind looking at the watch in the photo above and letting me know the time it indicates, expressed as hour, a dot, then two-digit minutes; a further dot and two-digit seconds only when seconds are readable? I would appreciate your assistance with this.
11.31.02
